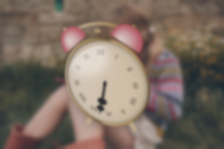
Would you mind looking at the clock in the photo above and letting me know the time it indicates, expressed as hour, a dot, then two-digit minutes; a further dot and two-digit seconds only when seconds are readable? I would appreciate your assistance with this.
6.33
